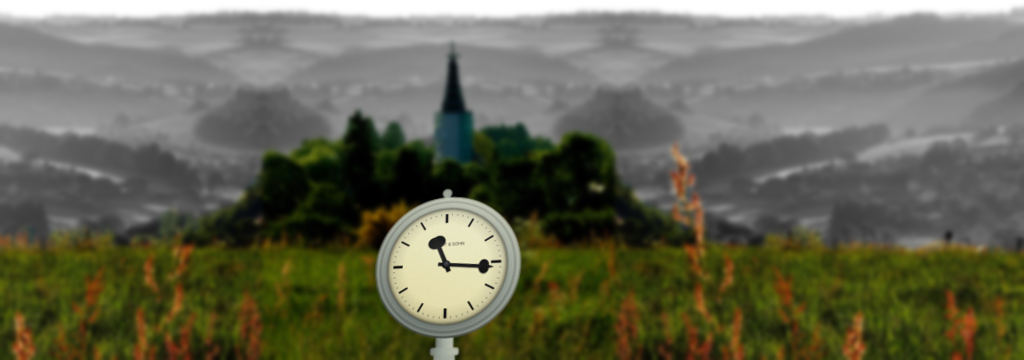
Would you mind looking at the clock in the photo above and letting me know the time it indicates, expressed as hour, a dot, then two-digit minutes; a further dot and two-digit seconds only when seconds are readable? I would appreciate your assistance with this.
11.16
